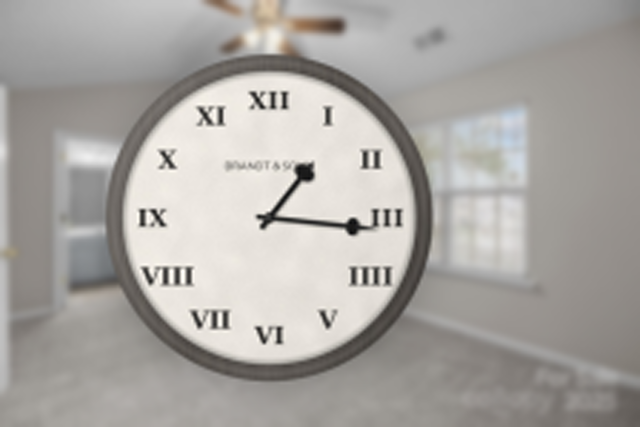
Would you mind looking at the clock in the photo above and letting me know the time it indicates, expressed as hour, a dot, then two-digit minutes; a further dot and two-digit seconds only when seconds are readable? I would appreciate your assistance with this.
1.16
